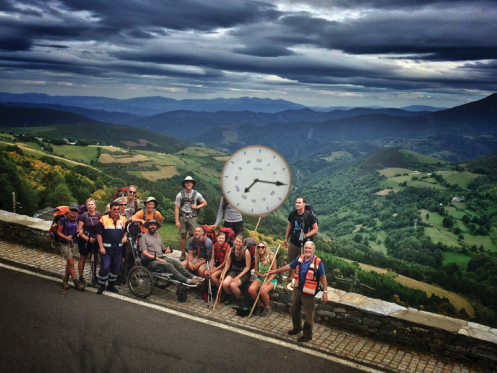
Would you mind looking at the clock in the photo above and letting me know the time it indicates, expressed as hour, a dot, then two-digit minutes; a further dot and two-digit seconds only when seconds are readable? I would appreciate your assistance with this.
7.15
